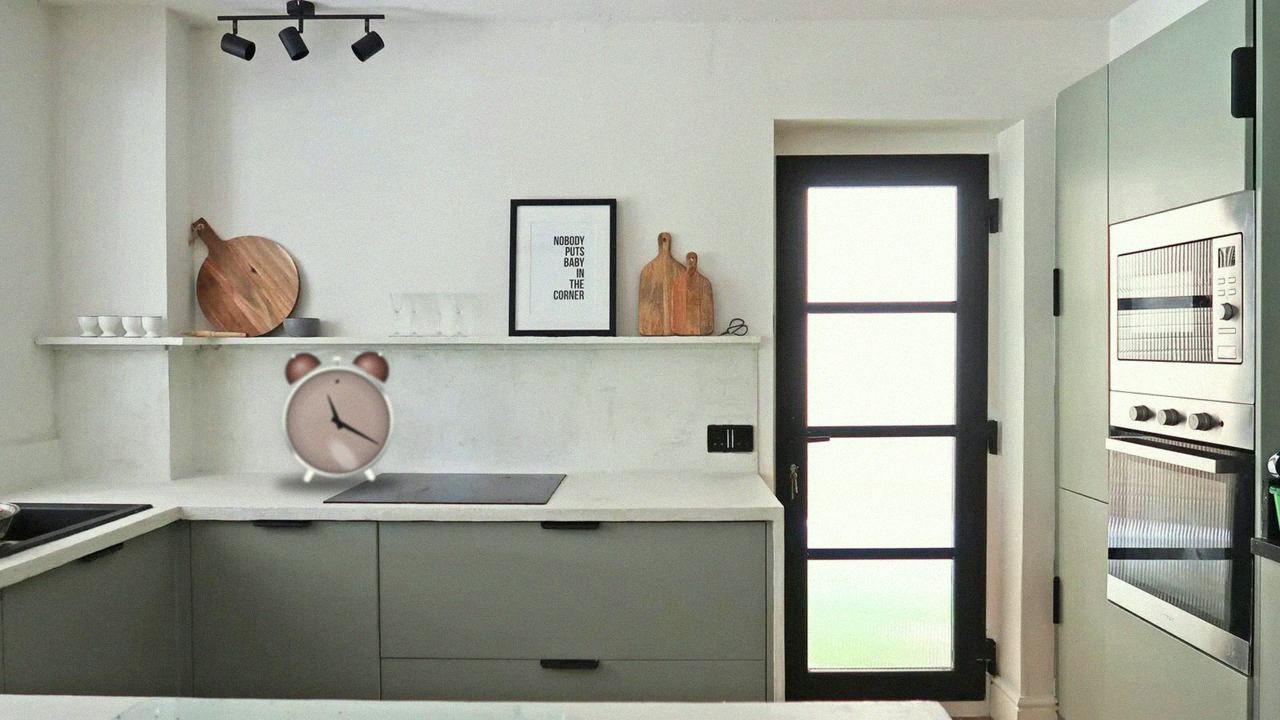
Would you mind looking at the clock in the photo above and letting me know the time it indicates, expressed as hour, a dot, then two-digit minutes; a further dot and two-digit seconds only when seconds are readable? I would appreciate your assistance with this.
11.20
